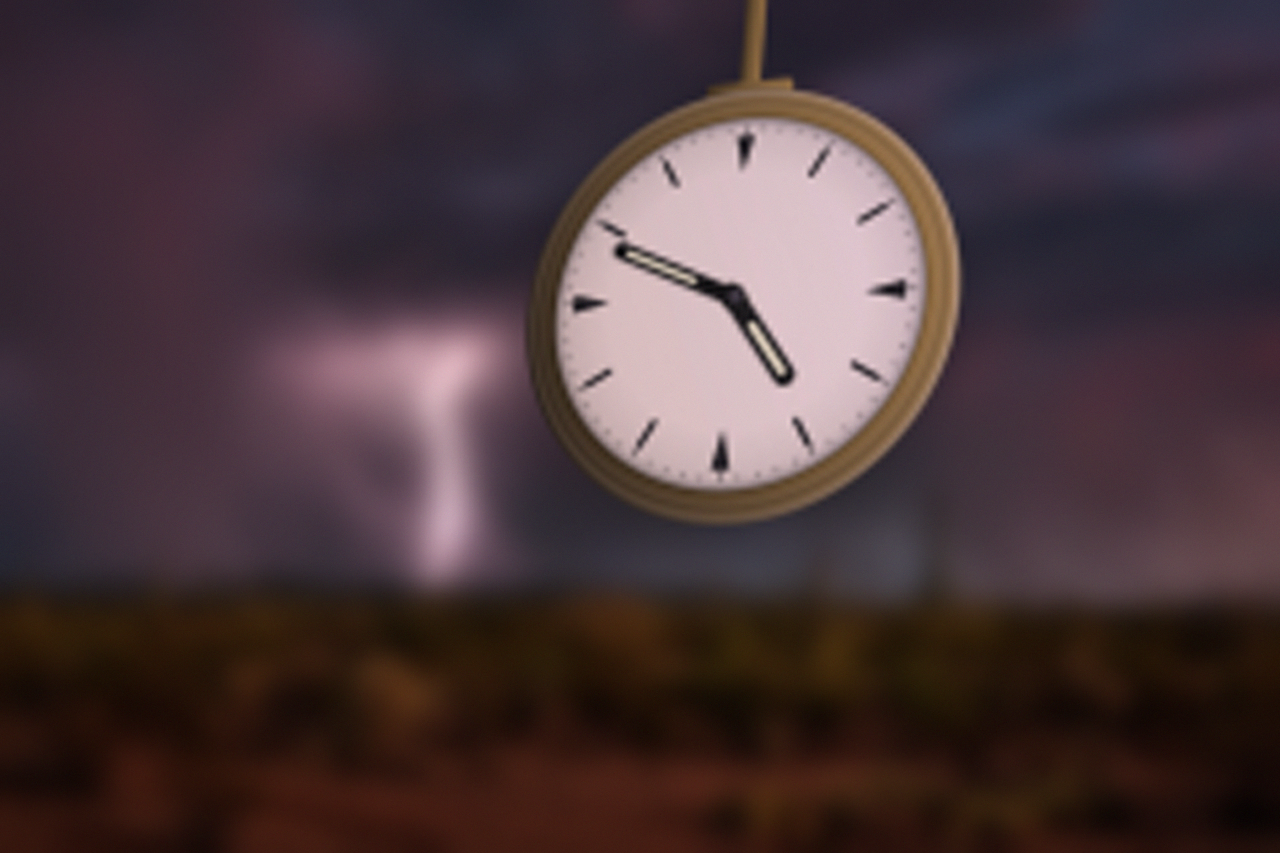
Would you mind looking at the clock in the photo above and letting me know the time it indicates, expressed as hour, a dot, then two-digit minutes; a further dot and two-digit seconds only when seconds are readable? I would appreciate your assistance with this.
4.49
